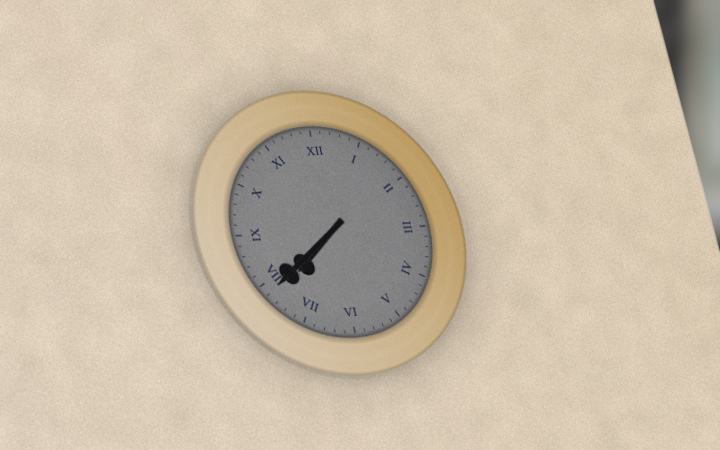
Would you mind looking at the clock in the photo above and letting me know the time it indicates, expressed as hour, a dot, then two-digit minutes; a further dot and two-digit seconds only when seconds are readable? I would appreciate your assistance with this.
7.39
